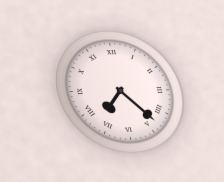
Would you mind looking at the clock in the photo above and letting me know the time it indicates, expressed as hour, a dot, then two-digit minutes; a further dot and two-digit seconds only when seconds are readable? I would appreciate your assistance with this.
7.23
